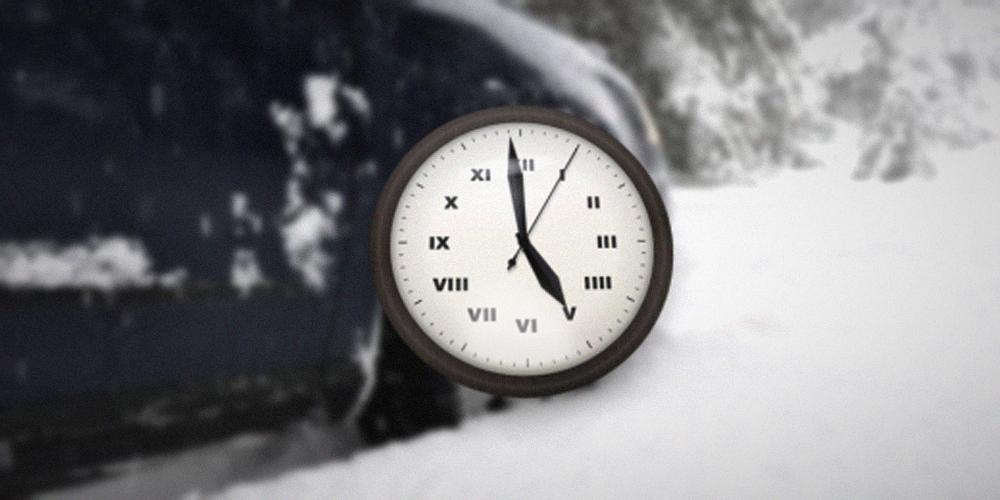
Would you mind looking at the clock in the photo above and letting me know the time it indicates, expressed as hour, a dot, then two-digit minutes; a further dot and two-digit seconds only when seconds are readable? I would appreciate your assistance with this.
4.59.05
